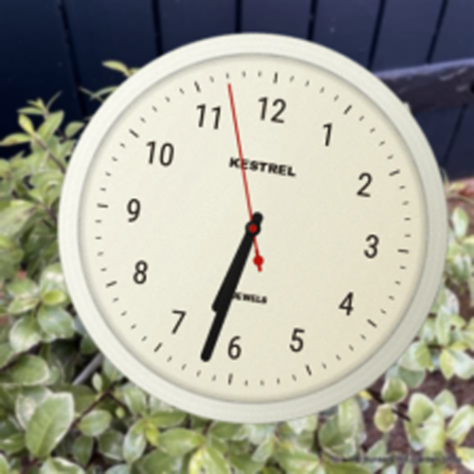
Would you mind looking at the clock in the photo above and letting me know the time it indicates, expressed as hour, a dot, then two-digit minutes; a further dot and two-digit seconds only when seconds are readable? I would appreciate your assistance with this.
6.31.57
